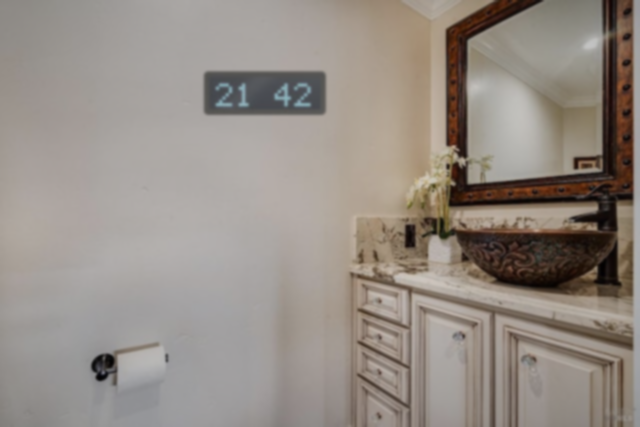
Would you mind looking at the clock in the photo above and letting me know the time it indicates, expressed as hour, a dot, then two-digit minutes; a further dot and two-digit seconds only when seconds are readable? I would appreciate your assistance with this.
21.42
